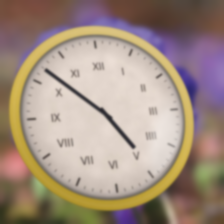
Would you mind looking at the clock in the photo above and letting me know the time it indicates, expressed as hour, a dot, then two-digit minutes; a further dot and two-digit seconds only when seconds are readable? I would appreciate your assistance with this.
4.52
